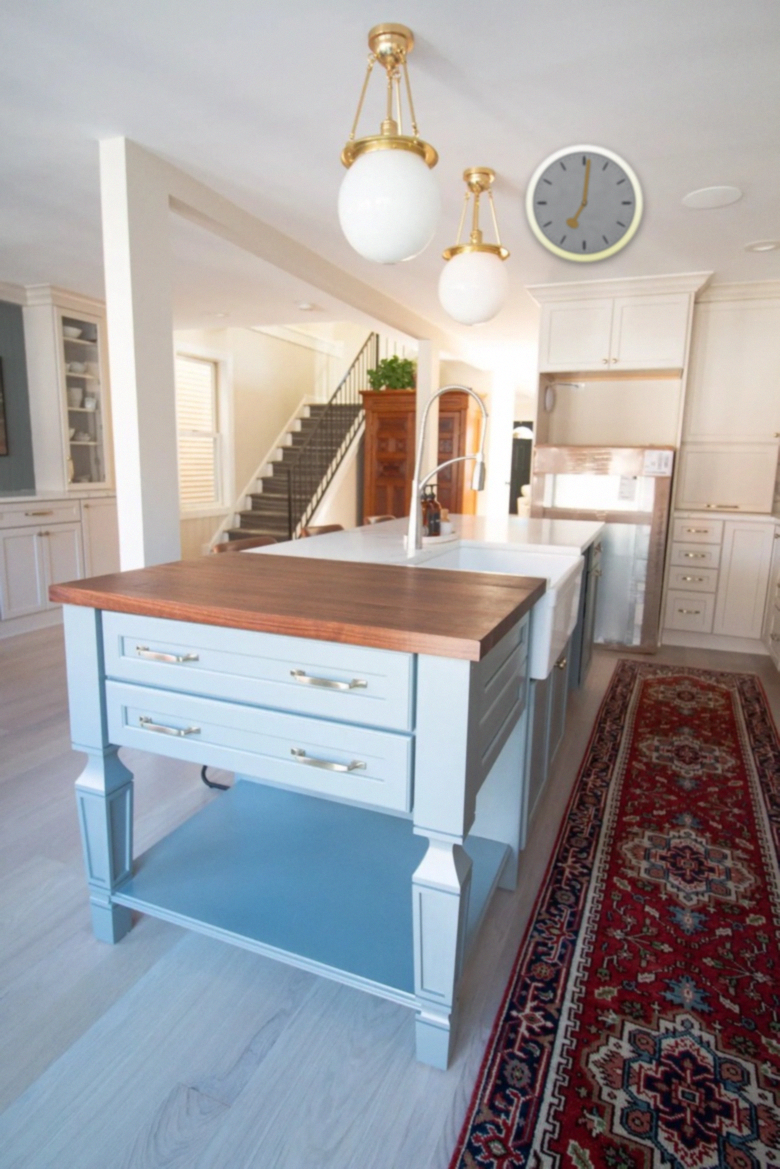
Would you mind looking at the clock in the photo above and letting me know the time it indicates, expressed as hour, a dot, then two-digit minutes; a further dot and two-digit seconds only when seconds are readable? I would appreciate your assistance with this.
7.01
